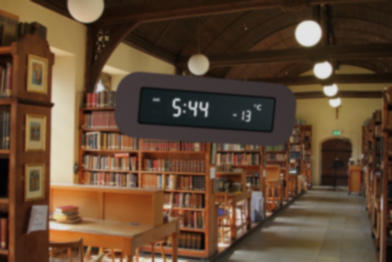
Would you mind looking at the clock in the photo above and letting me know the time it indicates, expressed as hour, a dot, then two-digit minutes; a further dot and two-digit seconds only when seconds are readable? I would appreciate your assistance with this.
5.44
